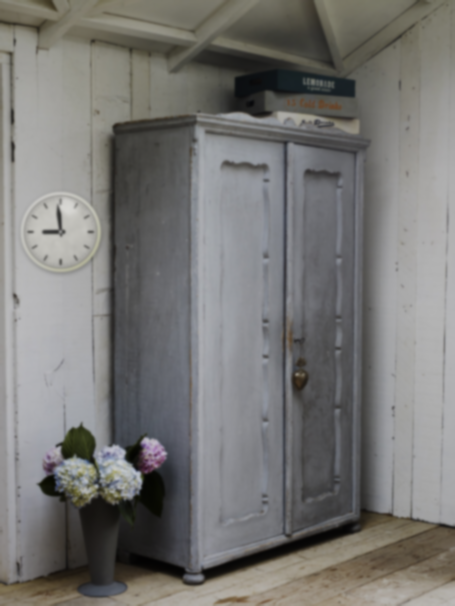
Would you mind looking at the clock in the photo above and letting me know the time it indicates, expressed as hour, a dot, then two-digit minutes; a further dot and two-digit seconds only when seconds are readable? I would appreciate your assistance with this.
8.59
